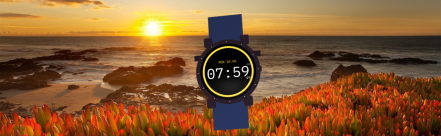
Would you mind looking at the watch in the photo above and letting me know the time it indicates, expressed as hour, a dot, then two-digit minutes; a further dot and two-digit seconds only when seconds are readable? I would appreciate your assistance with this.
7.59
